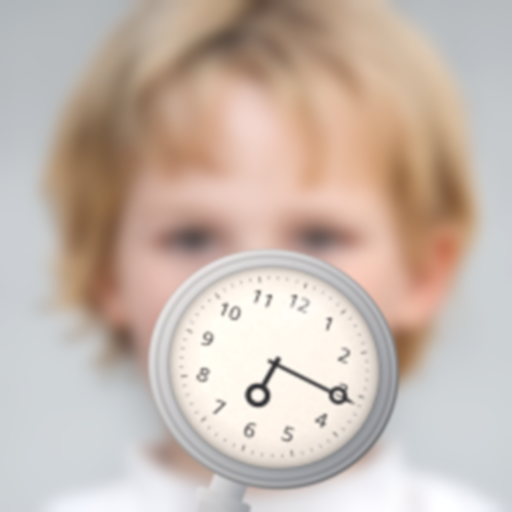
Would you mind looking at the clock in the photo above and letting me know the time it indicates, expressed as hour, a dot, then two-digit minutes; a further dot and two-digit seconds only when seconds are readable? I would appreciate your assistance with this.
6.16
